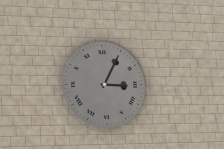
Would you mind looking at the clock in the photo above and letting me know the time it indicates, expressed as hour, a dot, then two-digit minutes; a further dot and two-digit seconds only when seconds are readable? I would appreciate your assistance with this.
3.05
